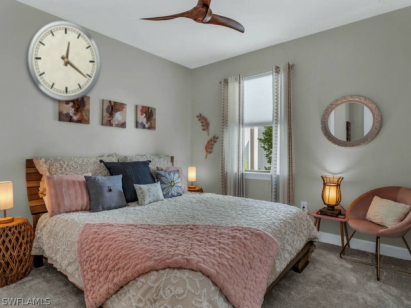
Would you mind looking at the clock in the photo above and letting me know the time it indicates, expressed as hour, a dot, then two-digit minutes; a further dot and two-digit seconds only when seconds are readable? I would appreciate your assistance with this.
12.21
